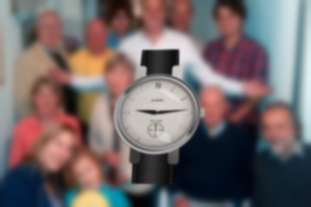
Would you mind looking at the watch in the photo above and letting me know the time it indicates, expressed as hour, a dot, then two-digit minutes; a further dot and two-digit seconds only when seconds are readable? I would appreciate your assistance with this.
9.14
